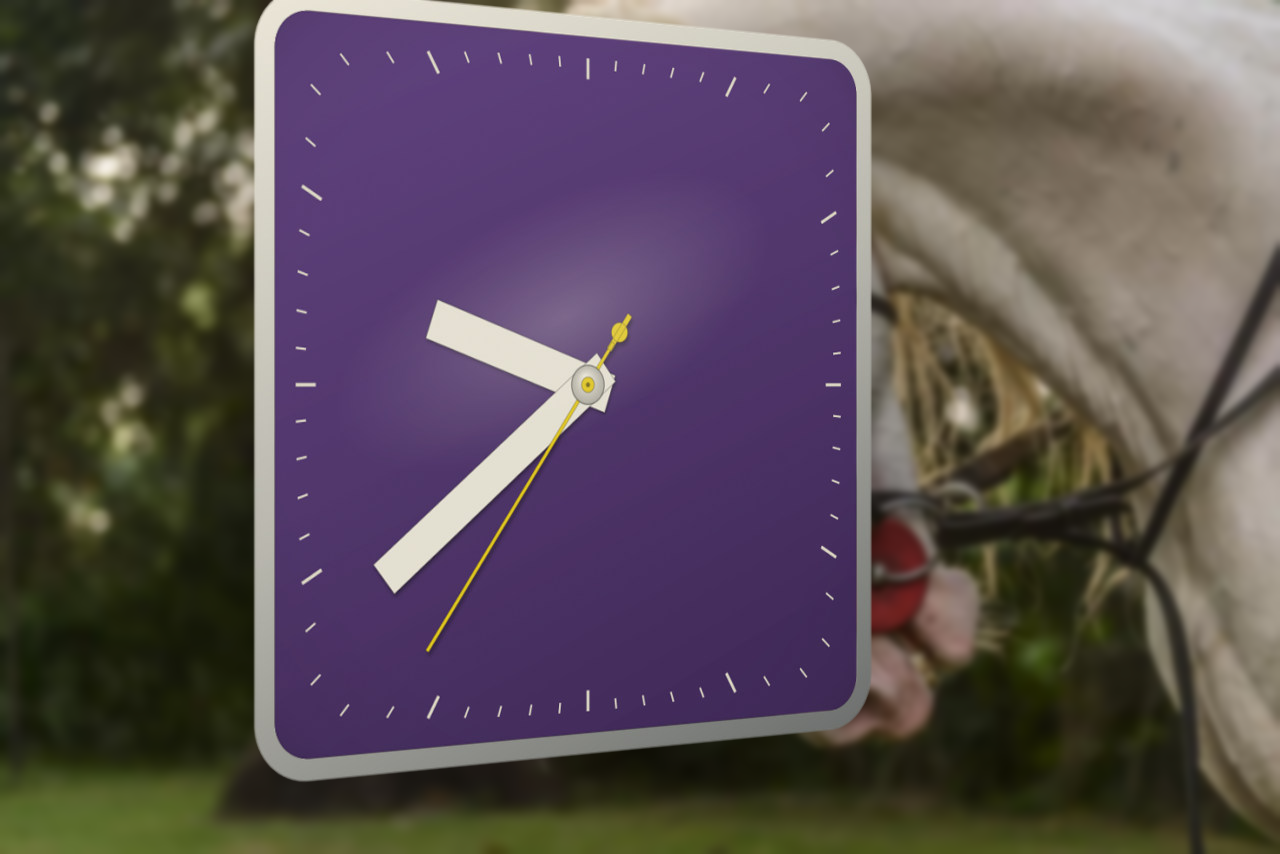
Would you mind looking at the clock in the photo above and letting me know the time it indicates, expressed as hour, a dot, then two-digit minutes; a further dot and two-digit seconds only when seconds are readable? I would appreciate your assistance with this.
9.38.36
